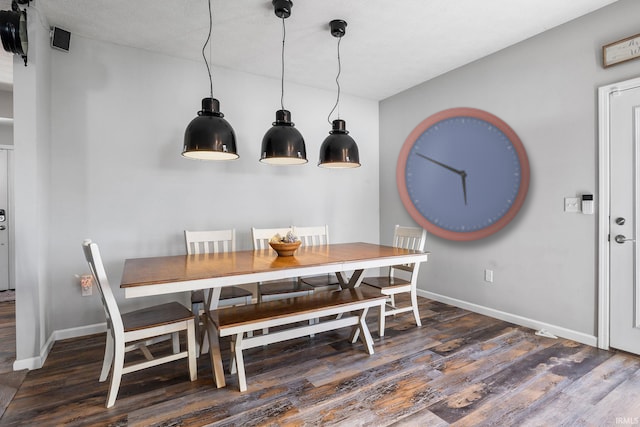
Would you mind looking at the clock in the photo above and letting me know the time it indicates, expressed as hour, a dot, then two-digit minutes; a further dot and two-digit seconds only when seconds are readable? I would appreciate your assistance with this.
5.49
